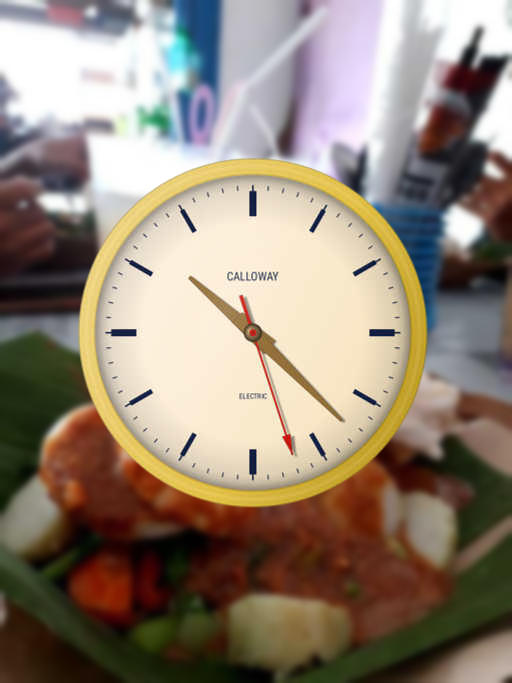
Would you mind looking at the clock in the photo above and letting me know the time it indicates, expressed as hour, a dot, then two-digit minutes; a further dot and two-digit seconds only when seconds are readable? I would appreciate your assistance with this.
10.22.27
